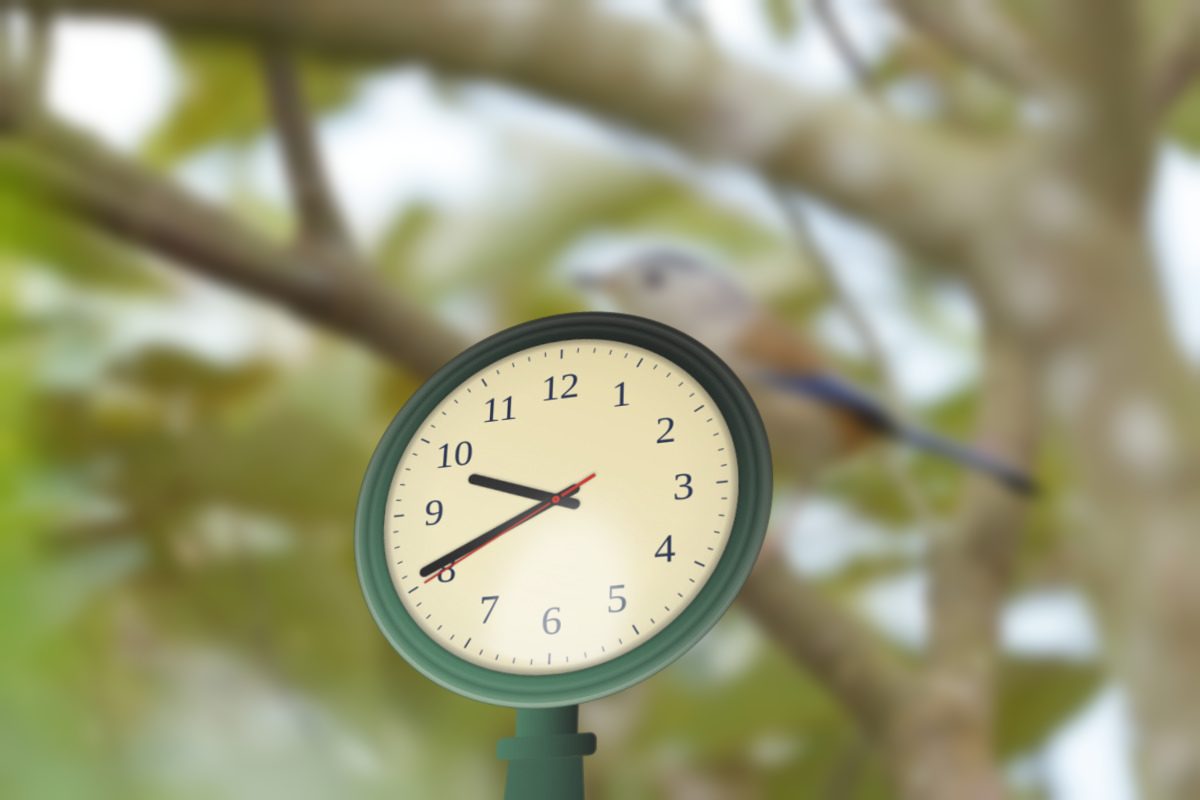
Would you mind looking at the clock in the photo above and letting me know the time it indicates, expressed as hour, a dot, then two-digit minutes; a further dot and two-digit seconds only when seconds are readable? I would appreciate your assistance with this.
9.40.40
